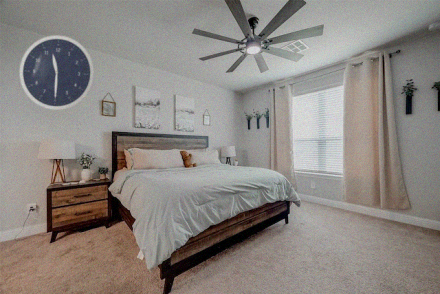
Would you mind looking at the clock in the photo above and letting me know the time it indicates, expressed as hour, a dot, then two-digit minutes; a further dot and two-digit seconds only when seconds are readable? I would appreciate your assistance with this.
11.30
